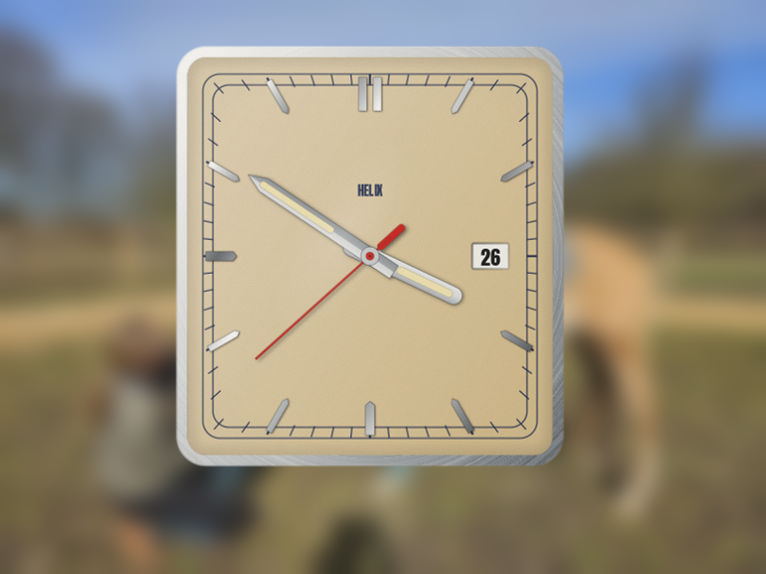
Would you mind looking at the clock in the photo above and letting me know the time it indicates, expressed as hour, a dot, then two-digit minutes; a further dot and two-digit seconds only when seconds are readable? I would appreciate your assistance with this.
3.50.38
